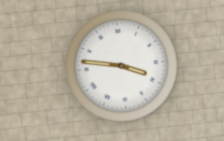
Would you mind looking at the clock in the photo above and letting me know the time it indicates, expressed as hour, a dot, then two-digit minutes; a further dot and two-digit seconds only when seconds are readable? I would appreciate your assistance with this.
3.47
